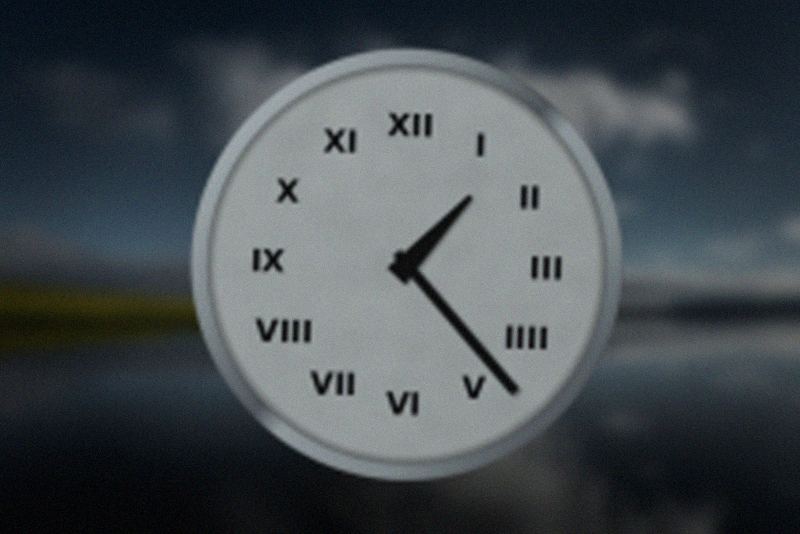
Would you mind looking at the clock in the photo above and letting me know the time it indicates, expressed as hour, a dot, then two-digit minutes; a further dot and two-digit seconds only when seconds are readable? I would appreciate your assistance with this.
1.23
